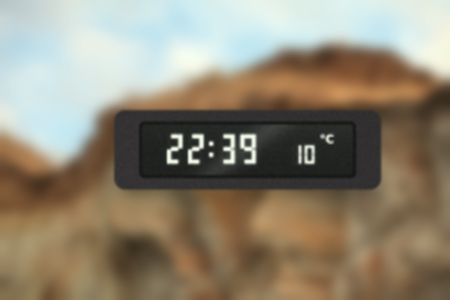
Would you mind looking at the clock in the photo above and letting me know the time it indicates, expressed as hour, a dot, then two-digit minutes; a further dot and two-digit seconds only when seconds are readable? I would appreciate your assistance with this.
22.39
